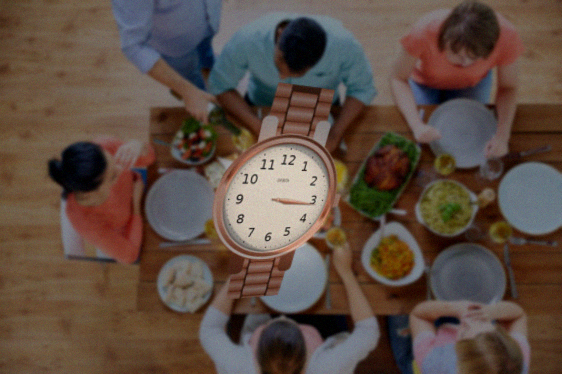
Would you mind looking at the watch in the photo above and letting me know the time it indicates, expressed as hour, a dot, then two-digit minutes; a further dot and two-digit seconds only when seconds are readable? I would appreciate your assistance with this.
3.16
